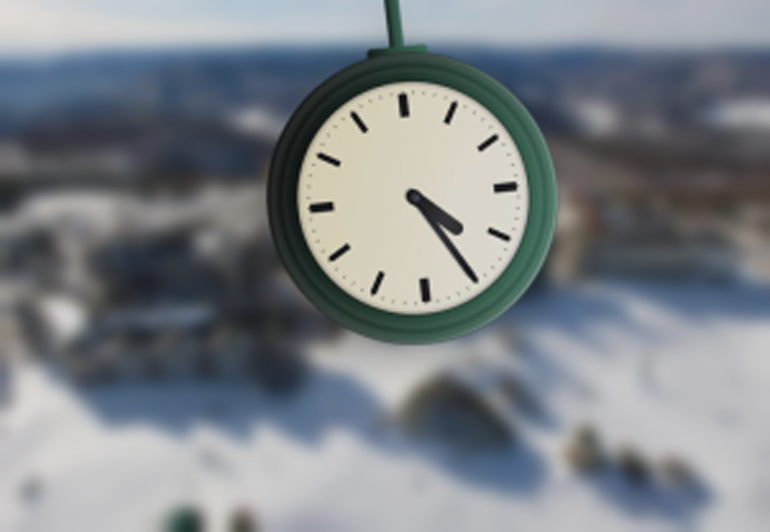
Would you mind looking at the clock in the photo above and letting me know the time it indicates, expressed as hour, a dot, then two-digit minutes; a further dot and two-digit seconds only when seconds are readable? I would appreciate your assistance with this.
4.25
